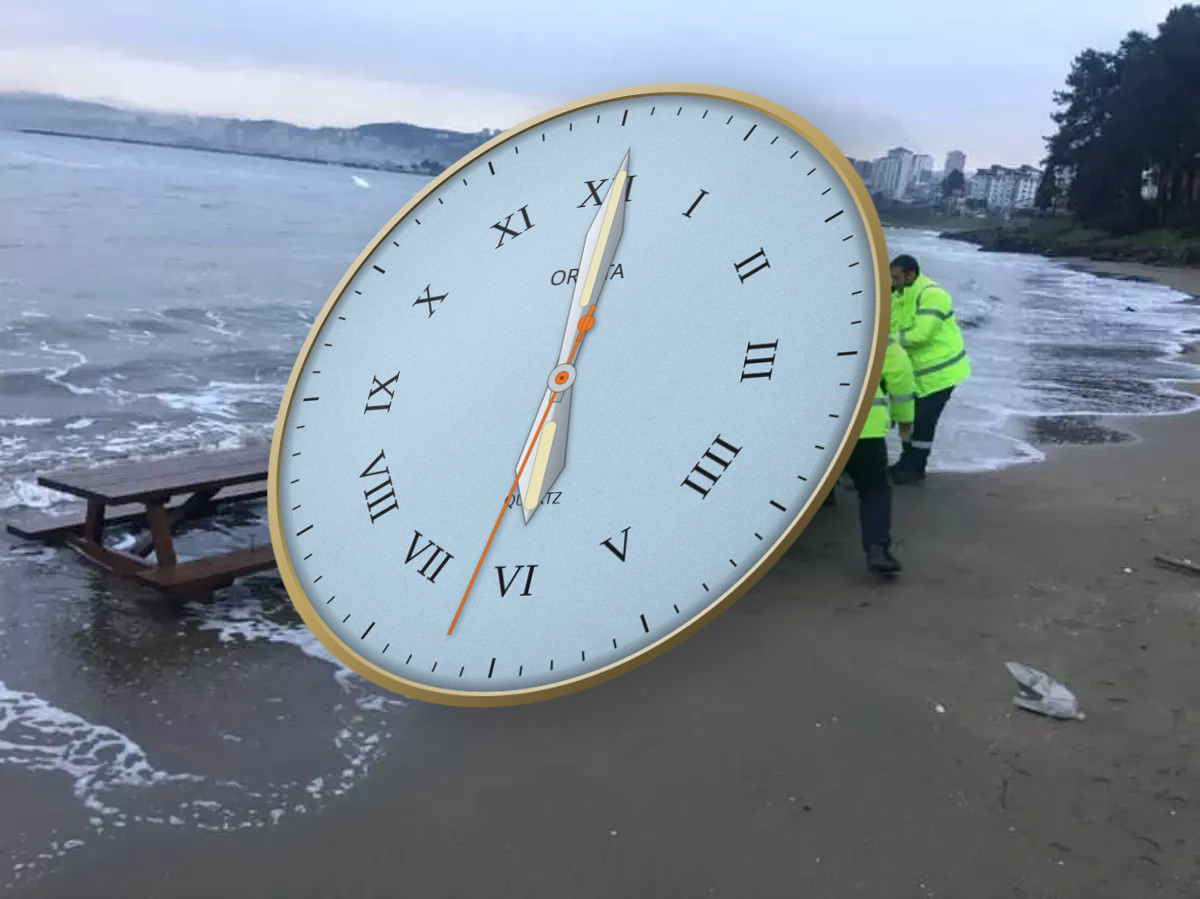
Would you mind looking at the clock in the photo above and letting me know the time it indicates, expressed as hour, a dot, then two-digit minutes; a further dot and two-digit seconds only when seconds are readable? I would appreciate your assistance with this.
6.00.32
